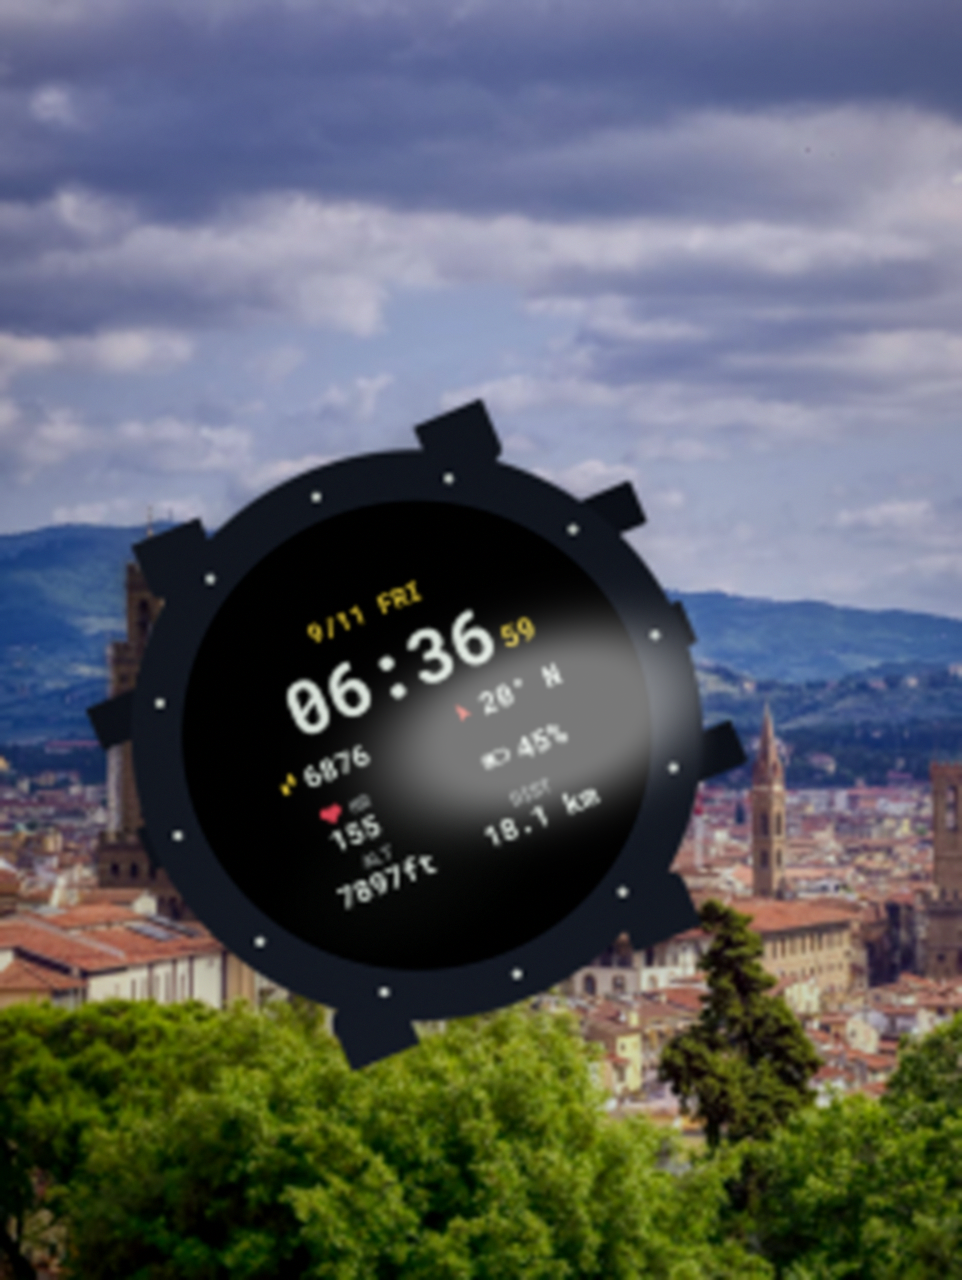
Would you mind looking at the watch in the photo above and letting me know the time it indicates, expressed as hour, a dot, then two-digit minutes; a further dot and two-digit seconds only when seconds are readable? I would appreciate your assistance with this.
6.36
